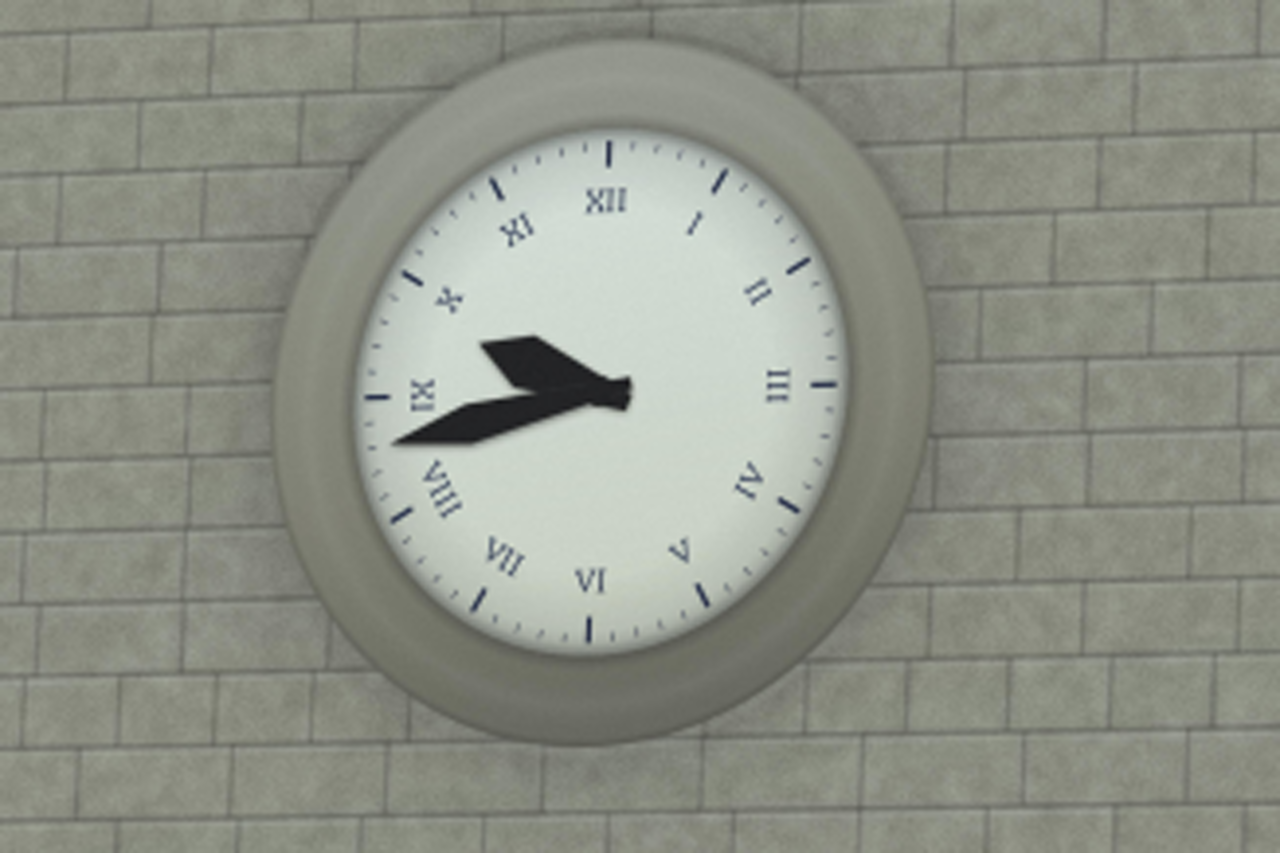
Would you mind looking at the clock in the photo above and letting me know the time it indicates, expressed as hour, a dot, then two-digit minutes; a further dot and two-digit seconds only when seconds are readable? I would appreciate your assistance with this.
9.43
